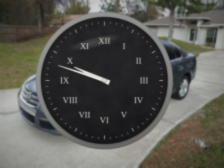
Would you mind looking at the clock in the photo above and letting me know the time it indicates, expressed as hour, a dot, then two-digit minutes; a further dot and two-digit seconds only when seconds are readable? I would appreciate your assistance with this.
9.48
